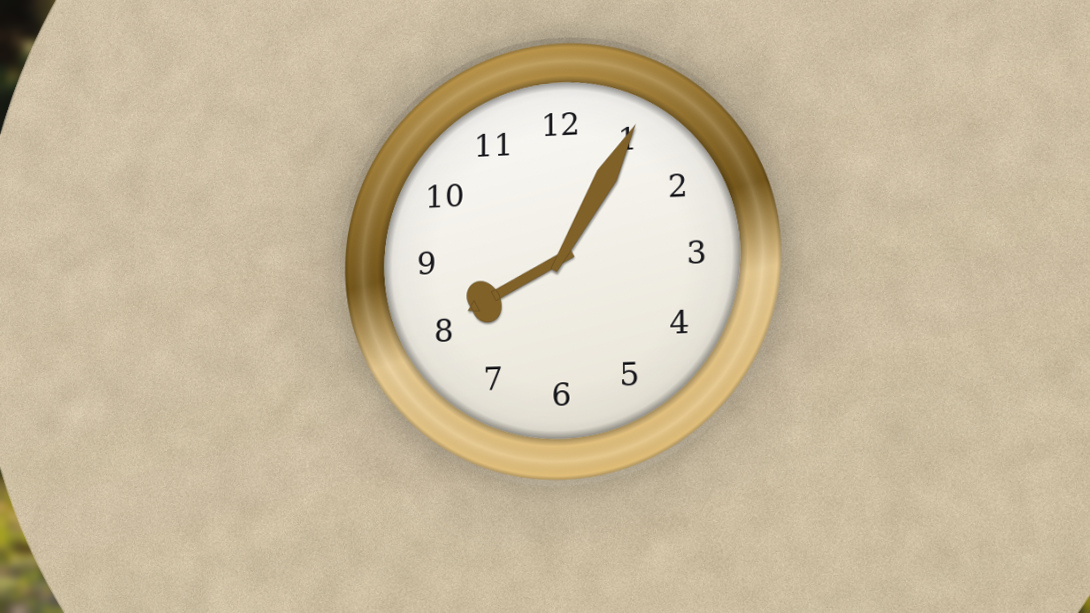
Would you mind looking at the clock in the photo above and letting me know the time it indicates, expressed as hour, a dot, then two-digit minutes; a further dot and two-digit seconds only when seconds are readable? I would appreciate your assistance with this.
8.05
